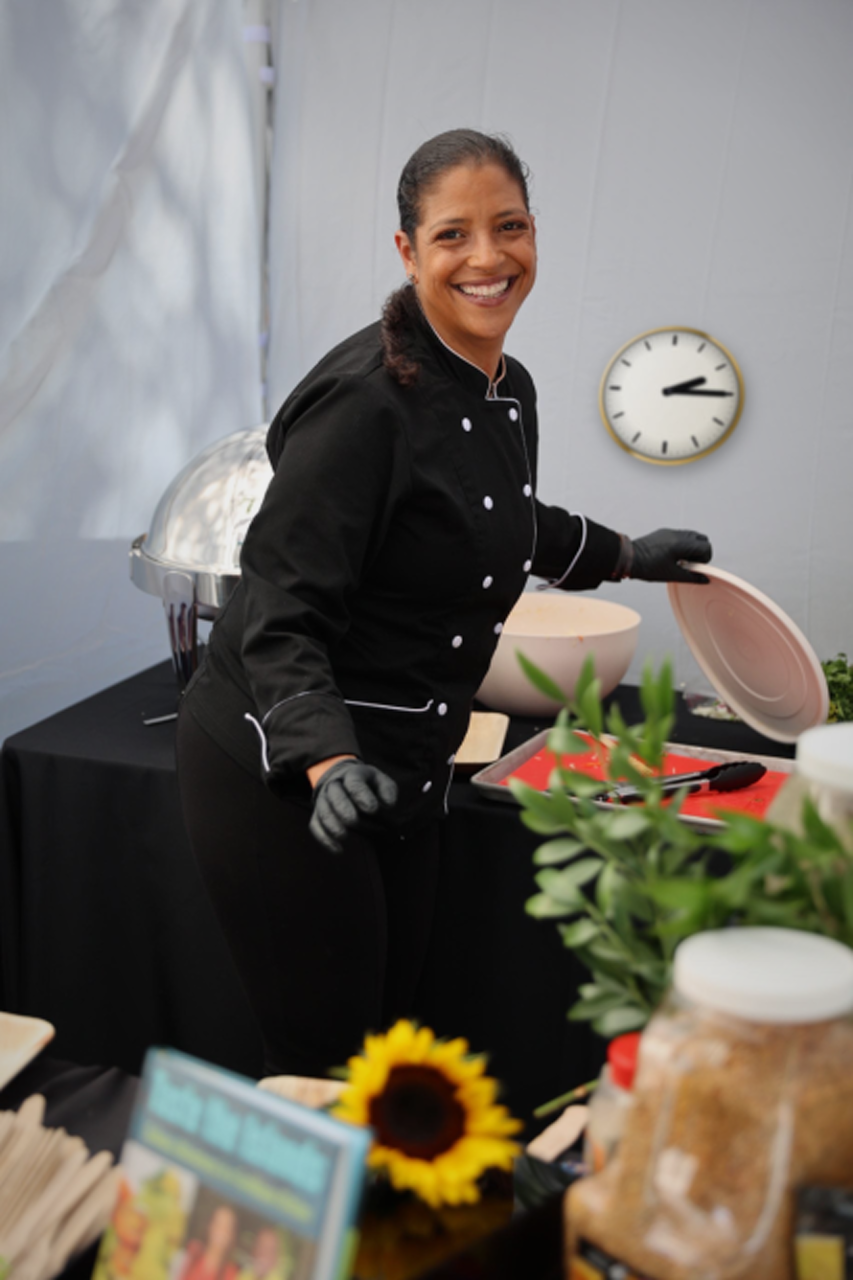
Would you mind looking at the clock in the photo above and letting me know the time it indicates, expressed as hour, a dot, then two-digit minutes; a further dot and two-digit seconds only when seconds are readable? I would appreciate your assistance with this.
2.15
